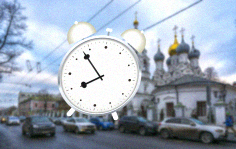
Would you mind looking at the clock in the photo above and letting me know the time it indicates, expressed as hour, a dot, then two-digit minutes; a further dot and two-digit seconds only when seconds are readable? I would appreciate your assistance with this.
7.53
